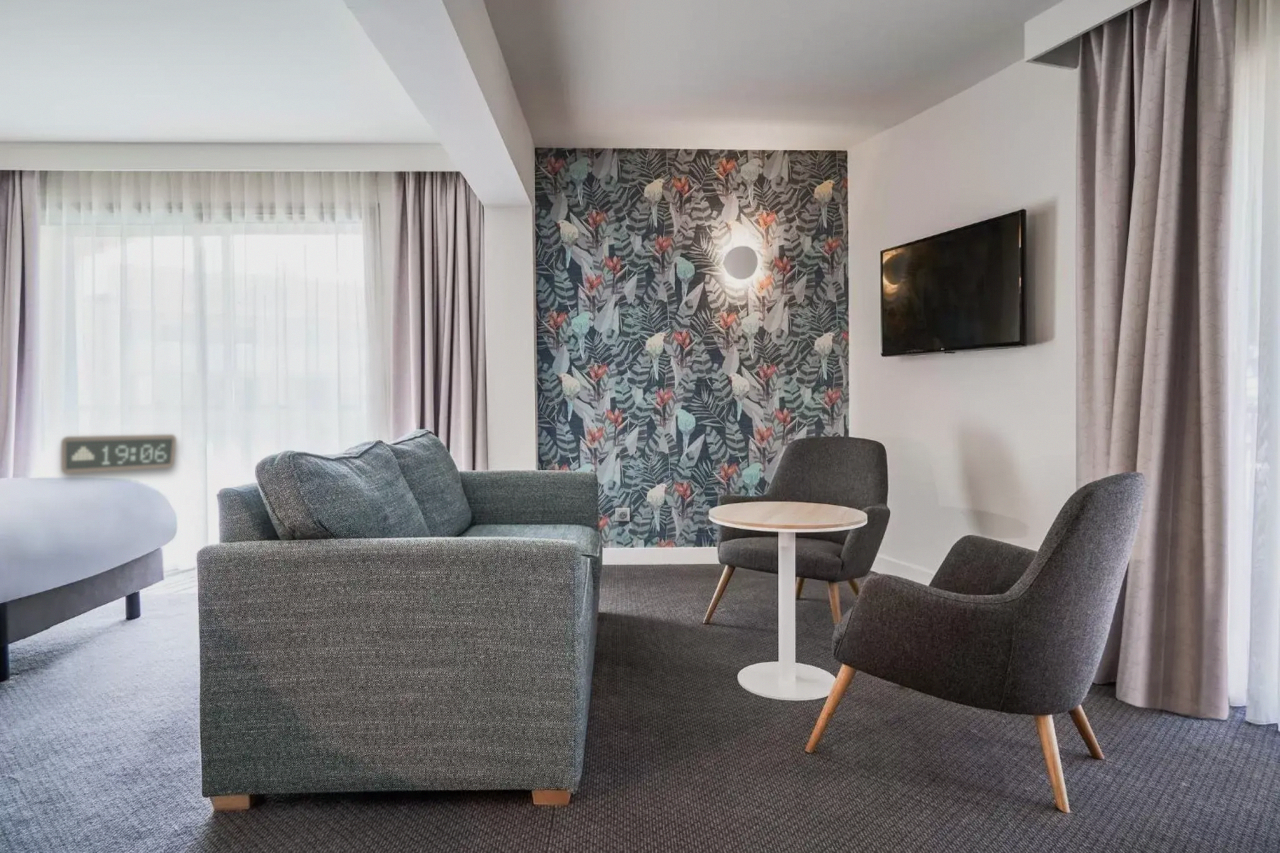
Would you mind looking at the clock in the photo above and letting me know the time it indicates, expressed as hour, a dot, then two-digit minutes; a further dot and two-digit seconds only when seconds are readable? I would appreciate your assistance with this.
19.06
